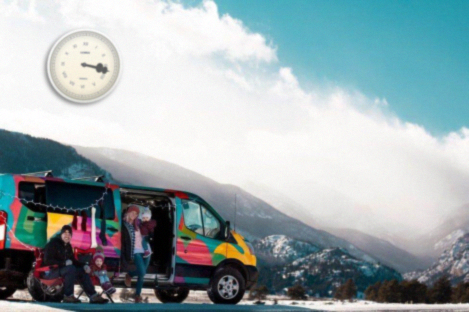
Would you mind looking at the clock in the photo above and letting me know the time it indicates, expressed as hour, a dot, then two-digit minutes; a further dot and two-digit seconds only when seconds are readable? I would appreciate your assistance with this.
3.17
